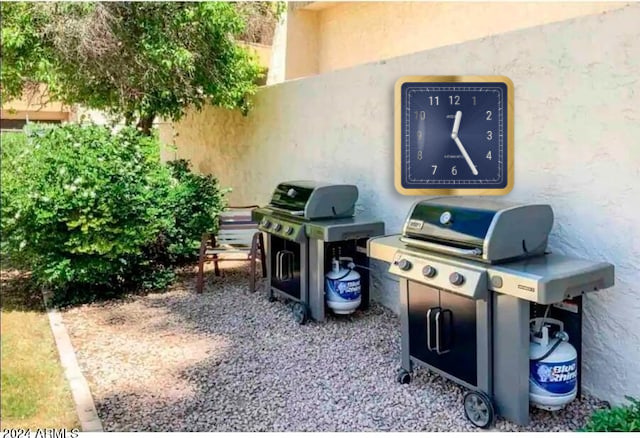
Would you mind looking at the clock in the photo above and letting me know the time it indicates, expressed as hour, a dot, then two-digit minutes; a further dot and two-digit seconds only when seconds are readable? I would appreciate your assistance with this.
12.25
